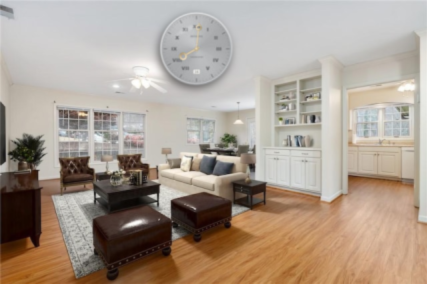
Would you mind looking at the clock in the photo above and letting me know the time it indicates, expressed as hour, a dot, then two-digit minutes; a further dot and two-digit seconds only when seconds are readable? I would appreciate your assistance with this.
8.01
